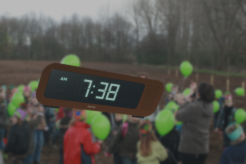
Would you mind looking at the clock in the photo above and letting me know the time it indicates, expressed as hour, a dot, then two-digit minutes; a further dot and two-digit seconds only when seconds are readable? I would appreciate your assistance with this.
7.38
